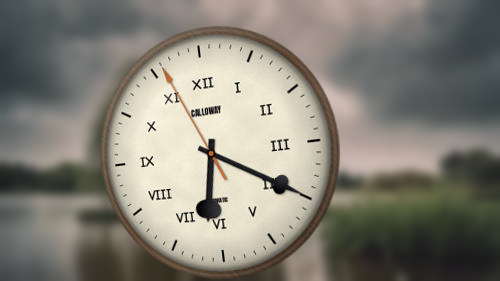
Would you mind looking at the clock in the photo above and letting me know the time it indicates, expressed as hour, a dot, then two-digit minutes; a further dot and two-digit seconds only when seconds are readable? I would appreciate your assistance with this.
6.19.56
